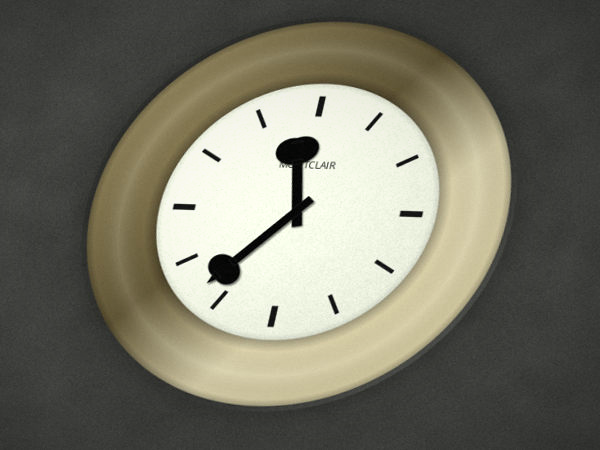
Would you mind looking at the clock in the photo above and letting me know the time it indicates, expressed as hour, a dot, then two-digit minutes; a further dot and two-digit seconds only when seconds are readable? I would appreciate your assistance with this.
11.37
